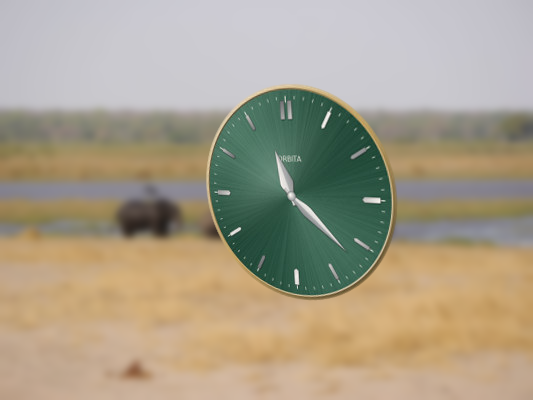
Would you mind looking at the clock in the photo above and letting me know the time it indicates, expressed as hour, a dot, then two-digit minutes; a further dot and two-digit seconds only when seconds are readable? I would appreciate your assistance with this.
11.22
